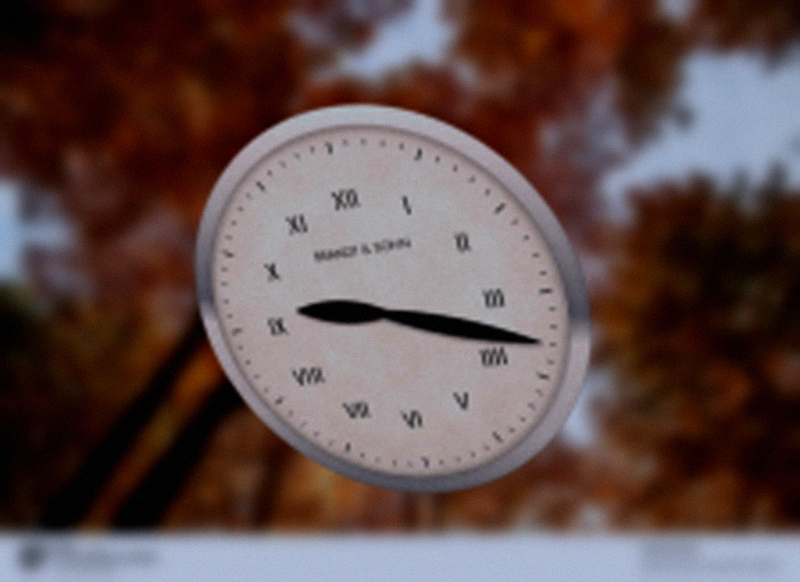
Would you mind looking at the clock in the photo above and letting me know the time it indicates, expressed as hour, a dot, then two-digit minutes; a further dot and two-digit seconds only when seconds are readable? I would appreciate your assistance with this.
9.18
